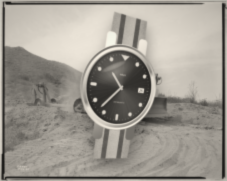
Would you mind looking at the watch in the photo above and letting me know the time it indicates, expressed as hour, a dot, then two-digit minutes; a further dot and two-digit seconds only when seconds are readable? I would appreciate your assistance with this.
10.37
